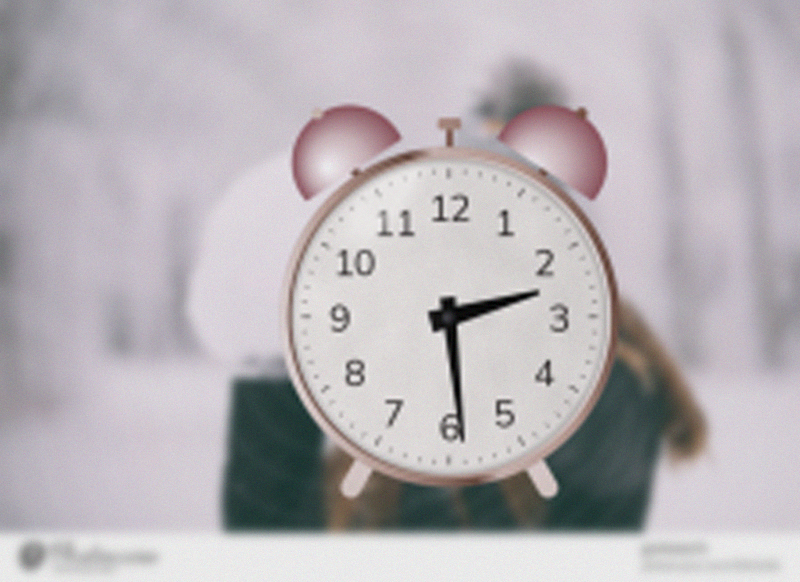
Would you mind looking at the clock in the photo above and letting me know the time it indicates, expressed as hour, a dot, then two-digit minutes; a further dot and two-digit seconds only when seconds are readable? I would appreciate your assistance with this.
2.29
